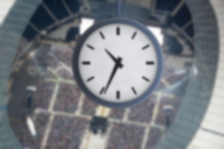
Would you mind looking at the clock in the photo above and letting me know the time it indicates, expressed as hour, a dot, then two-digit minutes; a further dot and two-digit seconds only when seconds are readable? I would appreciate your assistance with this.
10.34
